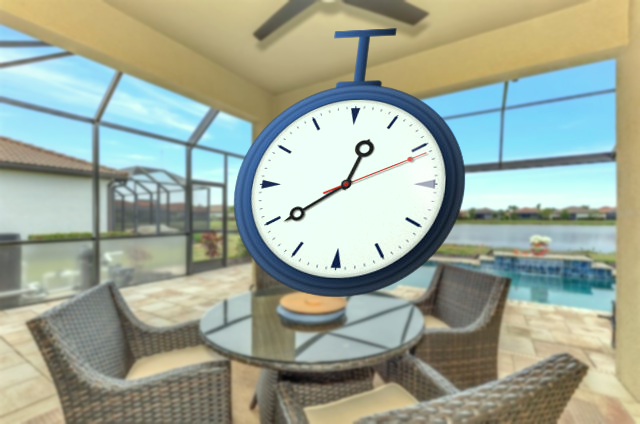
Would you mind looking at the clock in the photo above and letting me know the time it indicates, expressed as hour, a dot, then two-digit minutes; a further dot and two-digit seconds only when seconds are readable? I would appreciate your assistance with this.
12.39.11
